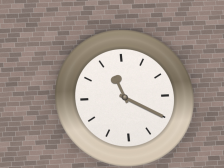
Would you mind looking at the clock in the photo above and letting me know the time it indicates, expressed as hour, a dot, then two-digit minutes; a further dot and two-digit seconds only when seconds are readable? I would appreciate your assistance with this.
11.20
